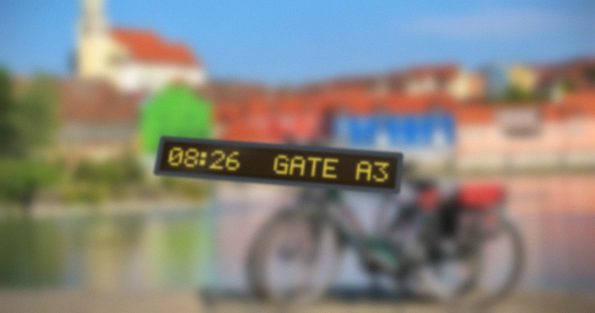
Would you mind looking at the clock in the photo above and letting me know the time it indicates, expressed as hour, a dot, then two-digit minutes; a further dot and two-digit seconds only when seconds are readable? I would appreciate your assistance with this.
8.26
